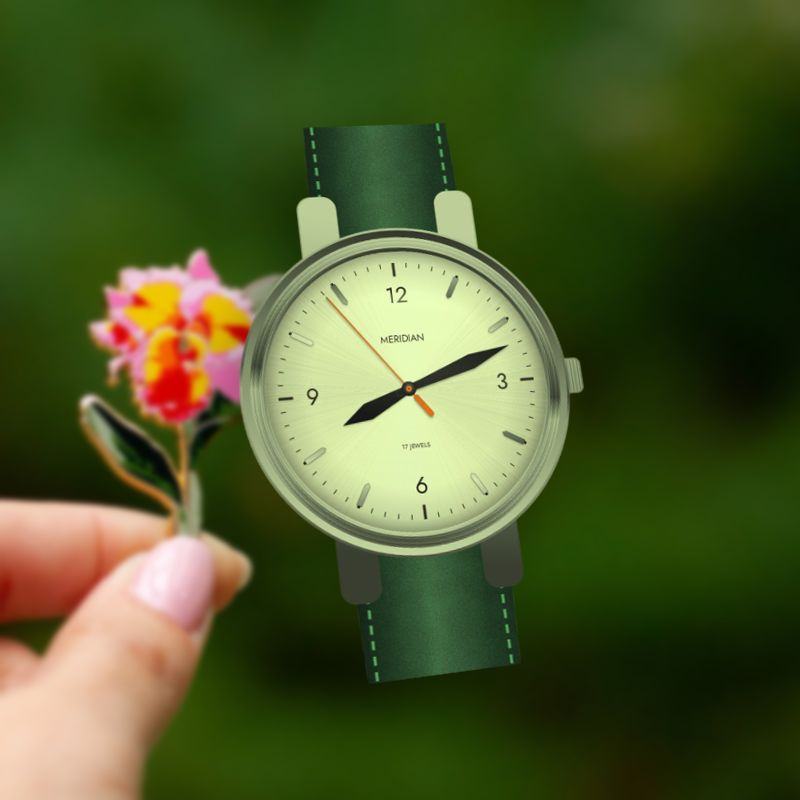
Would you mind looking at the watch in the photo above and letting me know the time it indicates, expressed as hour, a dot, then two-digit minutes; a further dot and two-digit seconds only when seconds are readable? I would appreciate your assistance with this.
8.11.54
